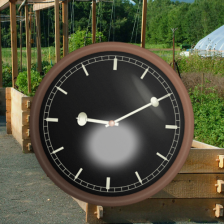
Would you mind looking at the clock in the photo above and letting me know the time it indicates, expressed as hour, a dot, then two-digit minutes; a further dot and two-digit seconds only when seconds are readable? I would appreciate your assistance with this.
9.10
